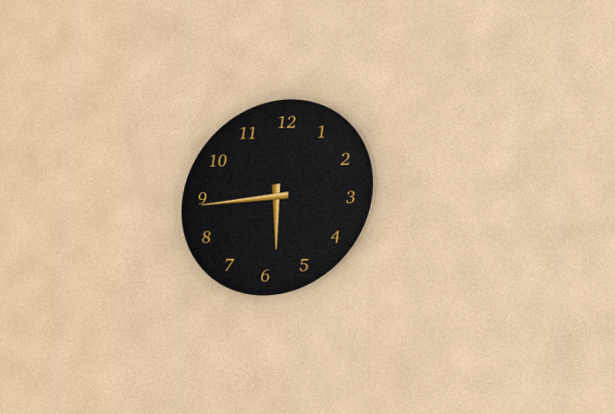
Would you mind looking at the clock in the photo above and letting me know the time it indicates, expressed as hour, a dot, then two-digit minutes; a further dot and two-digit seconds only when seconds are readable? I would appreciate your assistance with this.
5.44
